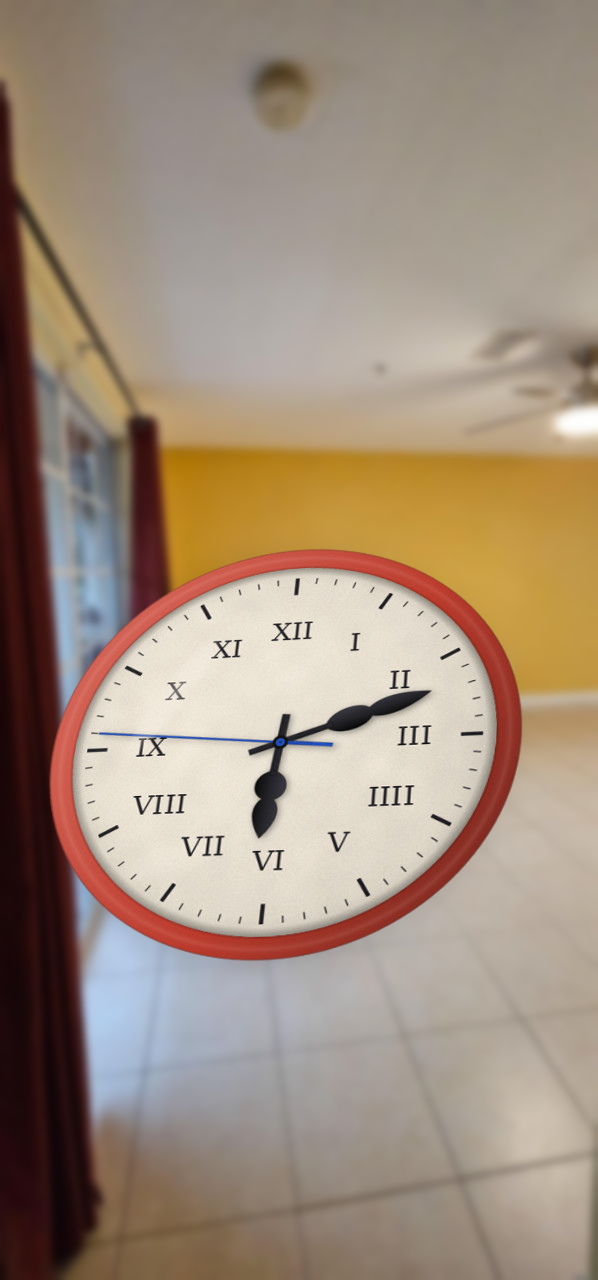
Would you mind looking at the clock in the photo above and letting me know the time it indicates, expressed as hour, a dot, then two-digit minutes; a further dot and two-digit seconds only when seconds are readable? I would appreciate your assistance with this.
6.11.46
